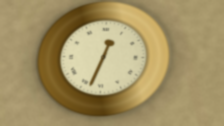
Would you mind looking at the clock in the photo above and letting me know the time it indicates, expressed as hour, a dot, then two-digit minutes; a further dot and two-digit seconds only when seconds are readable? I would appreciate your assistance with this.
12.33
